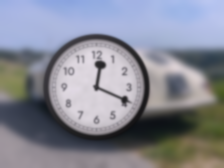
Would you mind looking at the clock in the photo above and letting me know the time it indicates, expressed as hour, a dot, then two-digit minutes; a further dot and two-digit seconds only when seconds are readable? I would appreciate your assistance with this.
12.19
